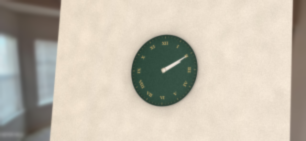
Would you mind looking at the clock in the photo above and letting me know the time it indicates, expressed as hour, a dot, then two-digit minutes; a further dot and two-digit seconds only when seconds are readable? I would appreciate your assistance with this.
2.10
